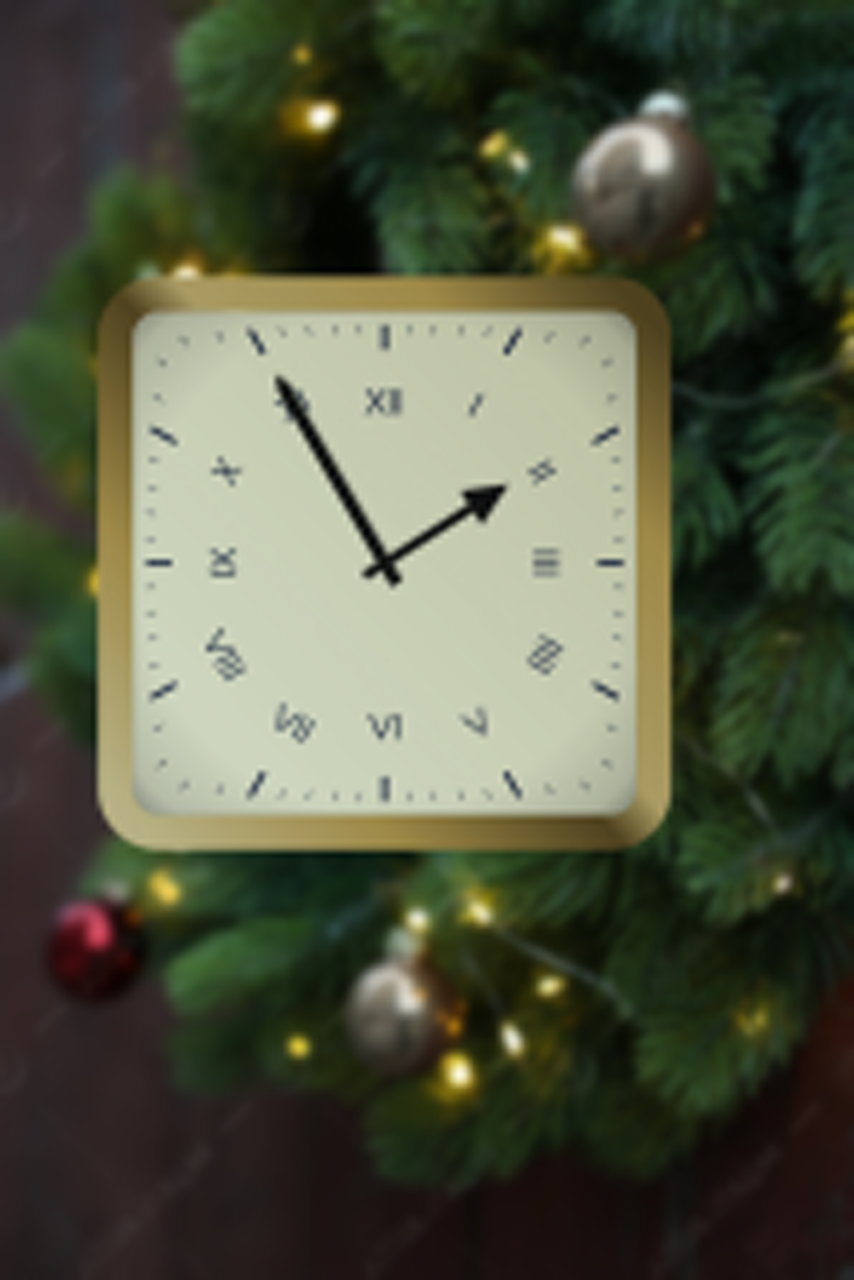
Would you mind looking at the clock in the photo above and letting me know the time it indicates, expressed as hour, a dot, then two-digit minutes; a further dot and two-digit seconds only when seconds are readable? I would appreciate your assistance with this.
1.55
